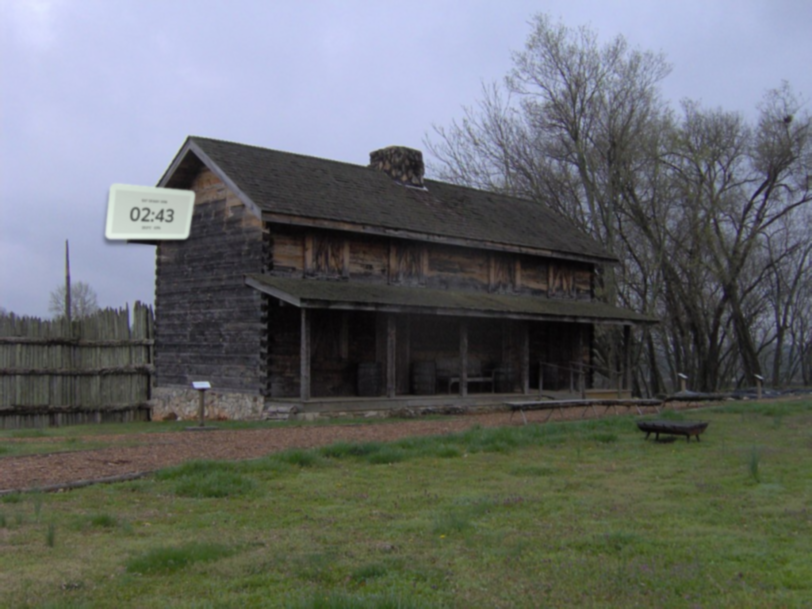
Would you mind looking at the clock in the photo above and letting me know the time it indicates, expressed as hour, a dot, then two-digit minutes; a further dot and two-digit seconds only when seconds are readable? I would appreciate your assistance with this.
2.43
